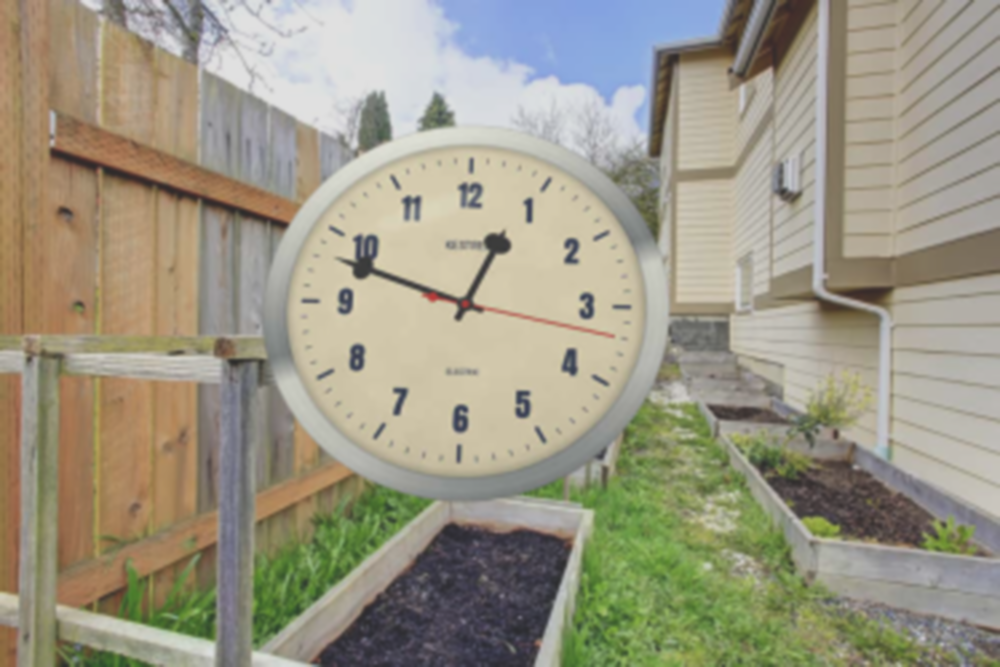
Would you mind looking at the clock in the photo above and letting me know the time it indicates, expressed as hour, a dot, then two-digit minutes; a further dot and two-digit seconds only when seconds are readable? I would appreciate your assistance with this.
12.48.17
